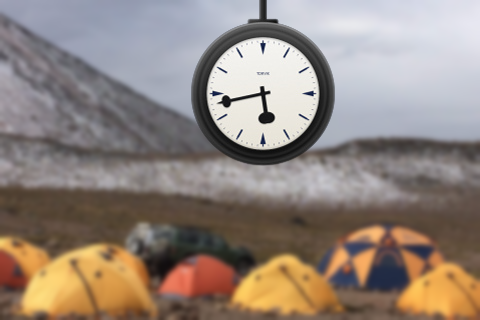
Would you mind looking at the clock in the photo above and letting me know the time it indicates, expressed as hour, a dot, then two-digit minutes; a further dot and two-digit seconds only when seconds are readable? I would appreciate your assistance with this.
5.43
